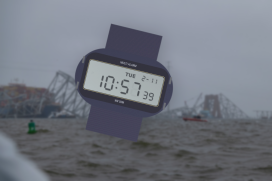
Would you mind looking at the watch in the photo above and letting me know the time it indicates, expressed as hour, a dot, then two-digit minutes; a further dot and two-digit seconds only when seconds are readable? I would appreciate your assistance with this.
10.57.39
